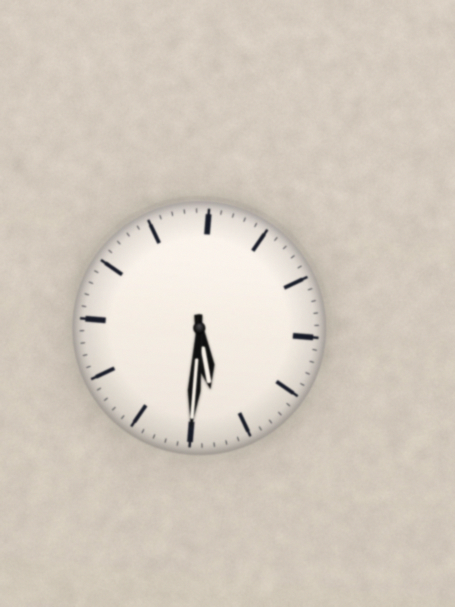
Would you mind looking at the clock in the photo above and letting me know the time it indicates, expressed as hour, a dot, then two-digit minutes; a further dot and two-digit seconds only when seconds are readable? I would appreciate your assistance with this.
5.30
